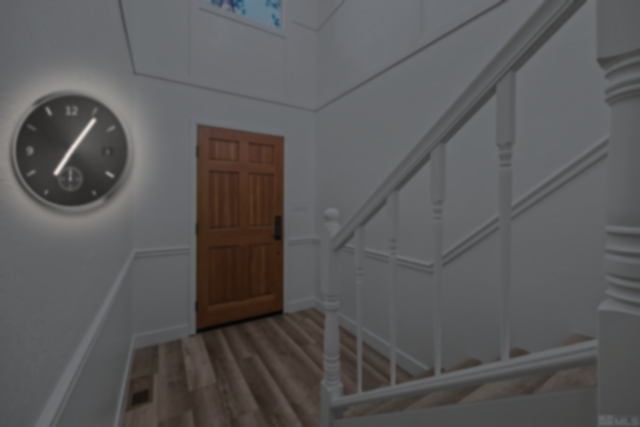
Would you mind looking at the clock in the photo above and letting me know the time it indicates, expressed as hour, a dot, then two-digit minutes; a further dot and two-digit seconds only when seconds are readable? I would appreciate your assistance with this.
7.06
